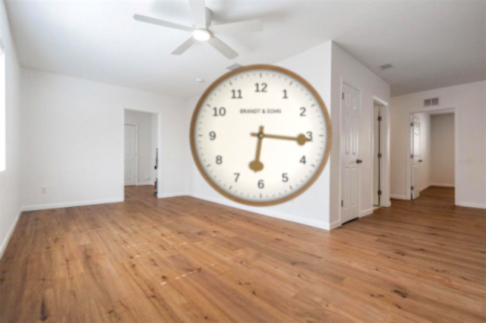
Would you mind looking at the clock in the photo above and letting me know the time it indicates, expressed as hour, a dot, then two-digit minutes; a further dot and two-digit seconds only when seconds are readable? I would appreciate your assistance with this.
6.16
